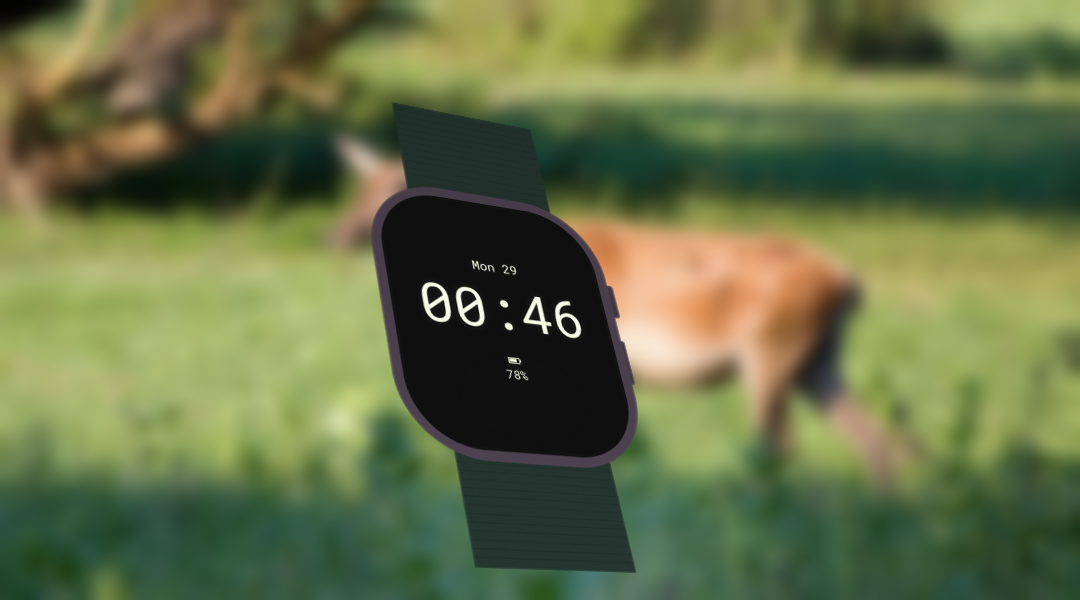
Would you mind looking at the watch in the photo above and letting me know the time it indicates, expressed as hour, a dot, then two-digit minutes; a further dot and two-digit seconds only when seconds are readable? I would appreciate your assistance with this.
0.46
